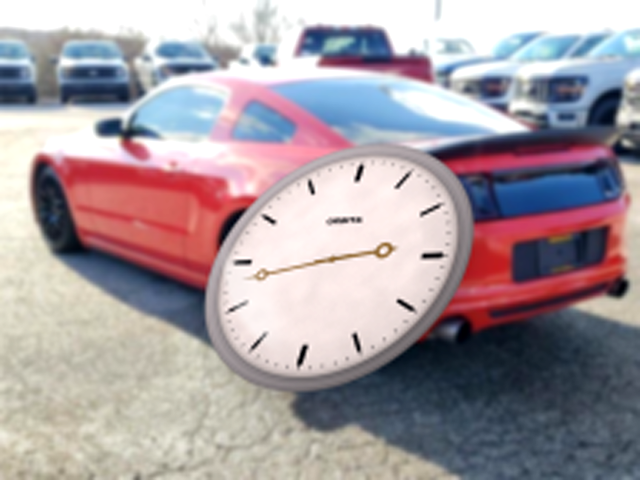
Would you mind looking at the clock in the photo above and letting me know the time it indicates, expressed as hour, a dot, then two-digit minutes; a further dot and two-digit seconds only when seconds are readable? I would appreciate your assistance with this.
2.43
